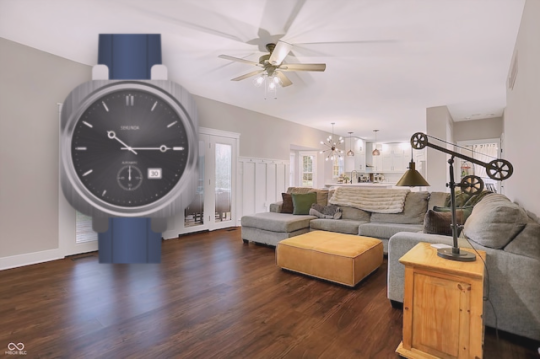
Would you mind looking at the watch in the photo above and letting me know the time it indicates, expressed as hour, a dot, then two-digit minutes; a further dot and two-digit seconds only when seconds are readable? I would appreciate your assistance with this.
10.15
